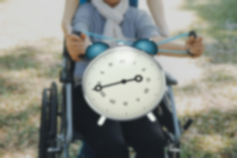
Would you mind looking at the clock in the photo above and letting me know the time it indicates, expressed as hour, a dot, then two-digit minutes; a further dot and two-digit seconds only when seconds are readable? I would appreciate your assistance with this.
2.43
